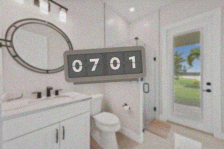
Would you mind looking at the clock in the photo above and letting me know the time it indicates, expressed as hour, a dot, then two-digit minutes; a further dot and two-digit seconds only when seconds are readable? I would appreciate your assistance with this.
7.01
